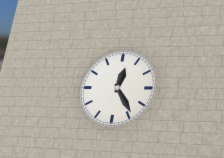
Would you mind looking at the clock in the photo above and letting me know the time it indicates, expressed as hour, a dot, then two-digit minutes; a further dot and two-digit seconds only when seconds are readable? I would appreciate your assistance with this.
12.24
